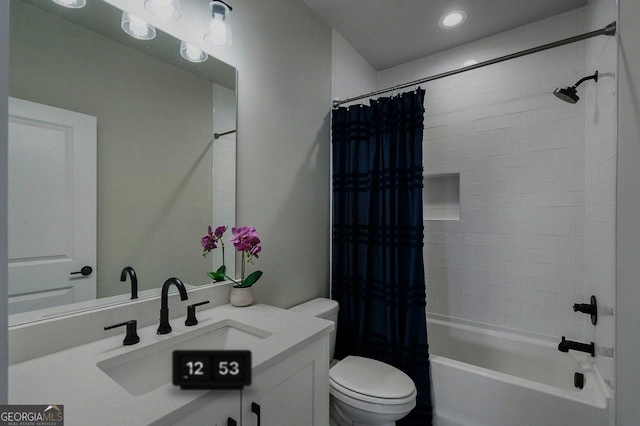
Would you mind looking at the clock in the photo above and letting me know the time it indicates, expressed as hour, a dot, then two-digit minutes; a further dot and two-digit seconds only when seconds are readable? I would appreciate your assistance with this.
12.53
